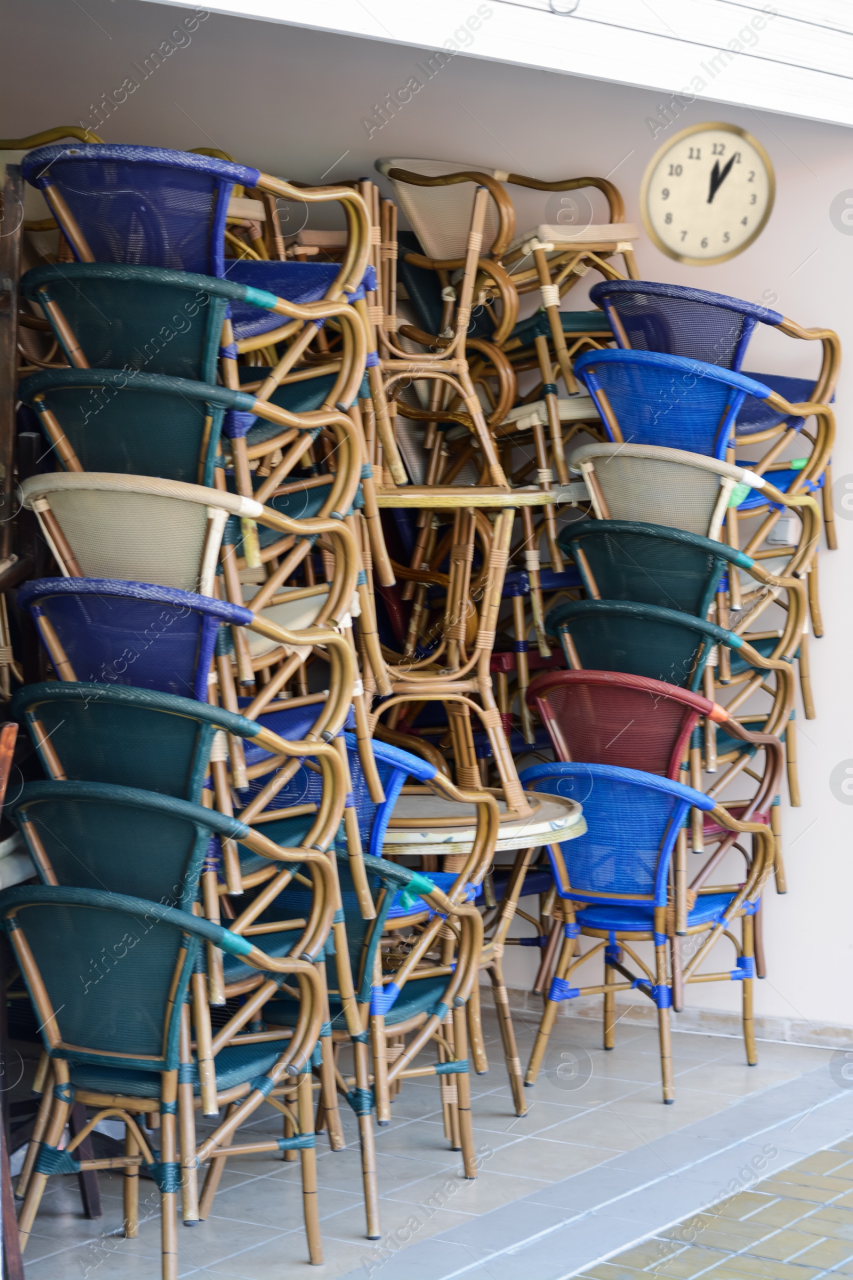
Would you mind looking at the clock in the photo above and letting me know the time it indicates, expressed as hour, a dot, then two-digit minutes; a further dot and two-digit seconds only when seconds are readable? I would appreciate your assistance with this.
12.04
